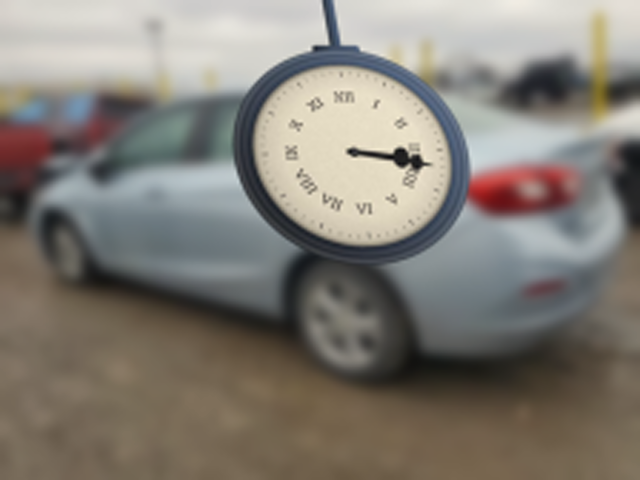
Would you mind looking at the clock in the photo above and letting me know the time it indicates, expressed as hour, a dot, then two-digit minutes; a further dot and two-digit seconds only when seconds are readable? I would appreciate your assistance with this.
3.17
